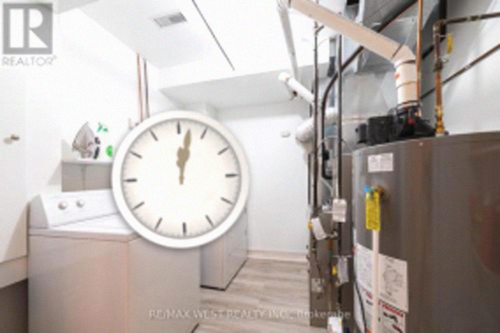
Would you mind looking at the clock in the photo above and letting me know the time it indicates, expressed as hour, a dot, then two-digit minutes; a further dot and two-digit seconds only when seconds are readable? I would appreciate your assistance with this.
12.02
